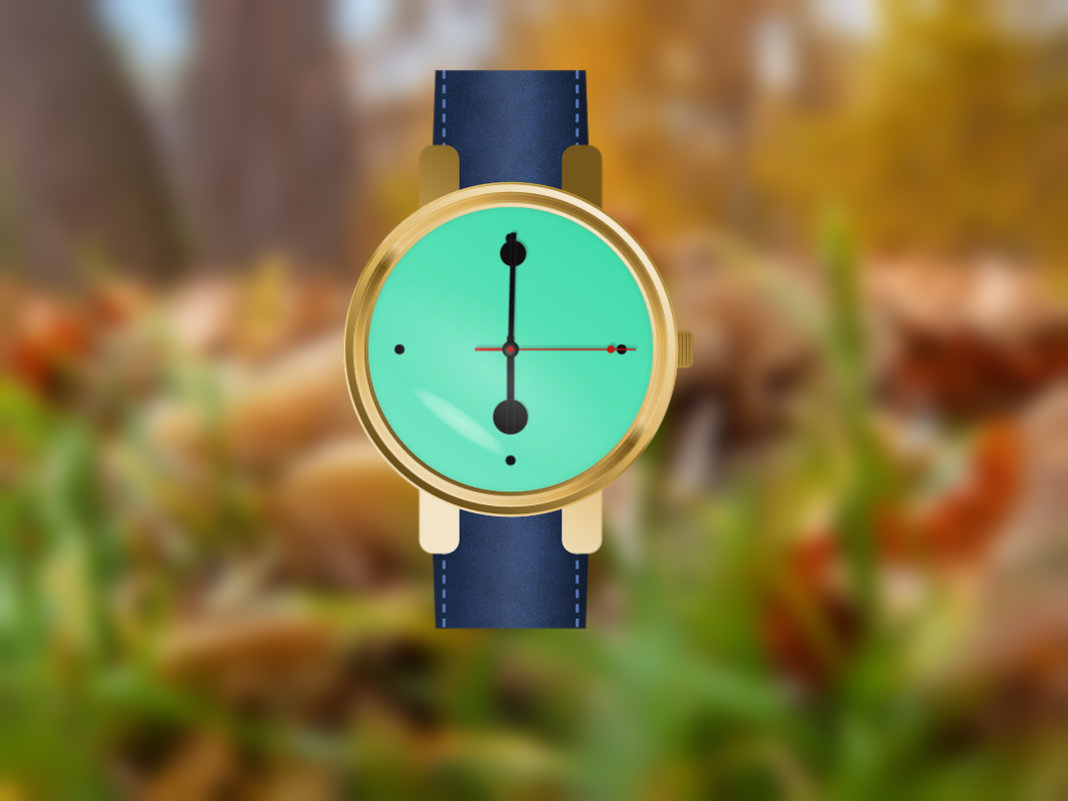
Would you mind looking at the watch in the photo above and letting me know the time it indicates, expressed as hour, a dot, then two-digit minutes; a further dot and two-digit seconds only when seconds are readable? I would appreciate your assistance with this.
6.00.15
